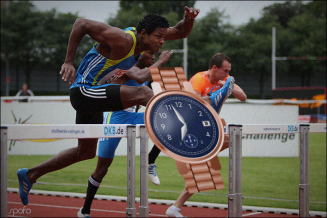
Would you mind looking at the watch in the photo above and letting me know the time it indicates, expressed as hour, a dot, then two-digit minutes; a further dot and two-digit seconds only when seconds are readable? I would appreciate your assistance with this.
6.57
